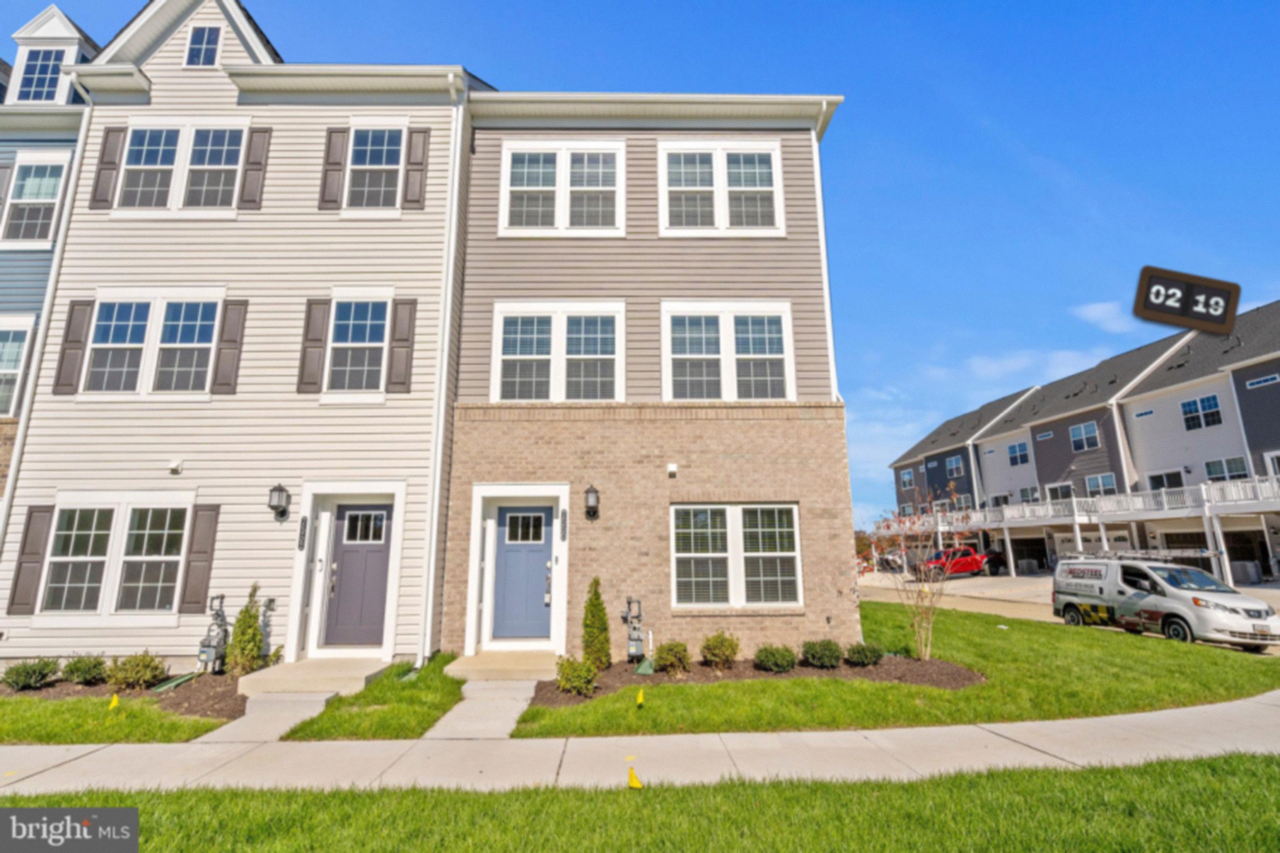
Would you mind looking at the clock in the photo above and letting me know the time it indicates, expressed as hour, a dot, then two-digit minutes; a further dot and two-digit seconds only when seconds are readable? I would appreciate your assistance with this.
2.19
